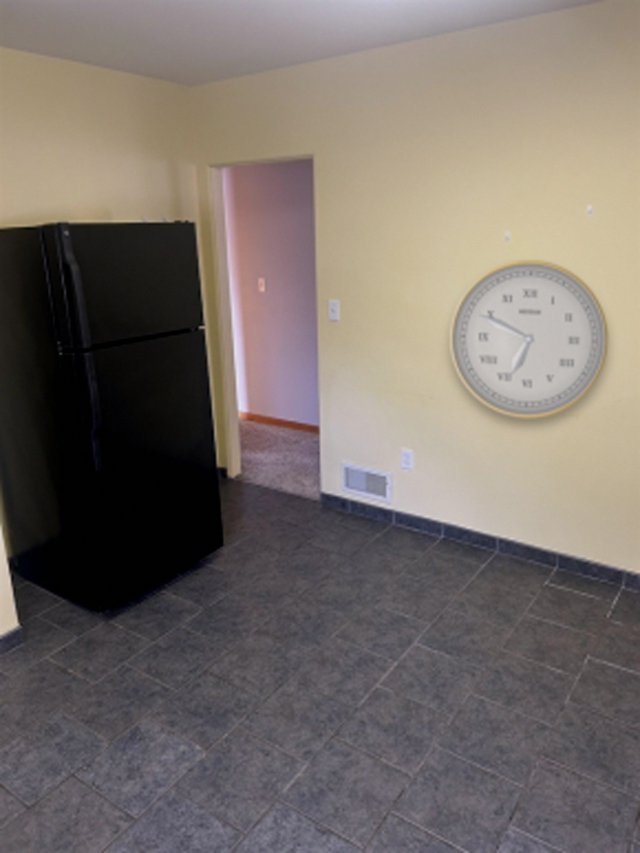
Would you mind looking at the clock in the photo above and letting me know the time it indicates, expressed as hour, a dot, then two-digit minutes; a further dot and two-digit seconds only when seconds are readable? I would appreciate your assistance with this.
6.49
